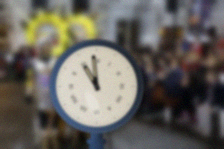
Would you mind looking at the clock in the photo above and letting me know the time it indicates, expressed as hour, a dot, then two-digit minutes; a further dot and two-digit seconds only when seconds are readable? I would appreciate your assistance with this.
10.59
